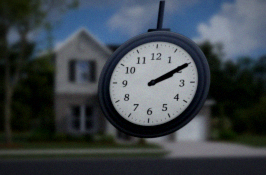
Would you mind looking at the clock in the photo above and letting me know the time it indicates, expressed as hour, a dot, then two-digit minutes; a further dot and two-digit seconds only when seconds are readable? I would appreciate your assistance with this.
2.10
